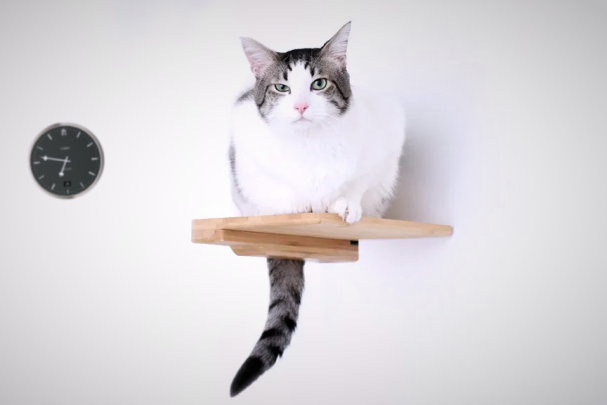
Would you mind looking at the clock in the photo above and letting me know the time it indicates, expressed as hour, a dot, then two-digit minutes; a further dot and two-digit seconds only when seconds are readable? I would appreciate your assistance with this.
6.47
